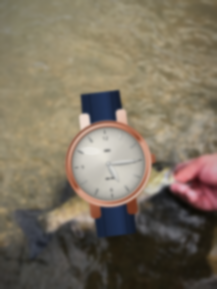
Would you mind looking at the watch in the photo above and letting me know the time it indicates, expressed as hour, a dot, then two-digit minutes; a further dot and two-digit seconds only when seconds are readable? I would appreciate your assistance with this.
5.15
